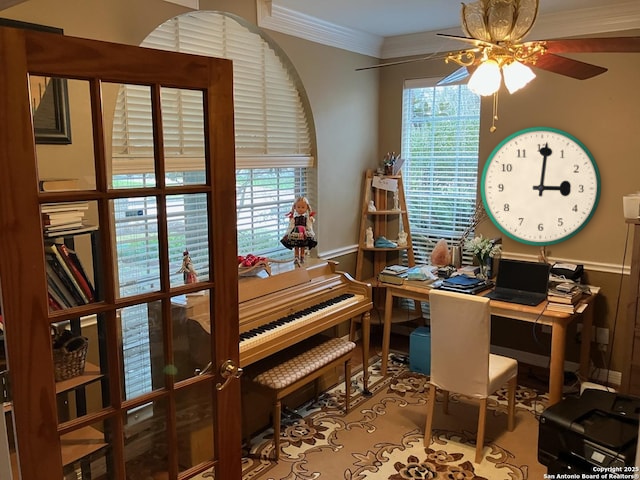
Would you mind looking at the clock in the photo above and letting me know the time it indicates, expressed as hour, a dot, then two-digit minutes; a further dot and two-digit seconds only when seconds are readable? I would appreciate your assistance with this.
3.01
